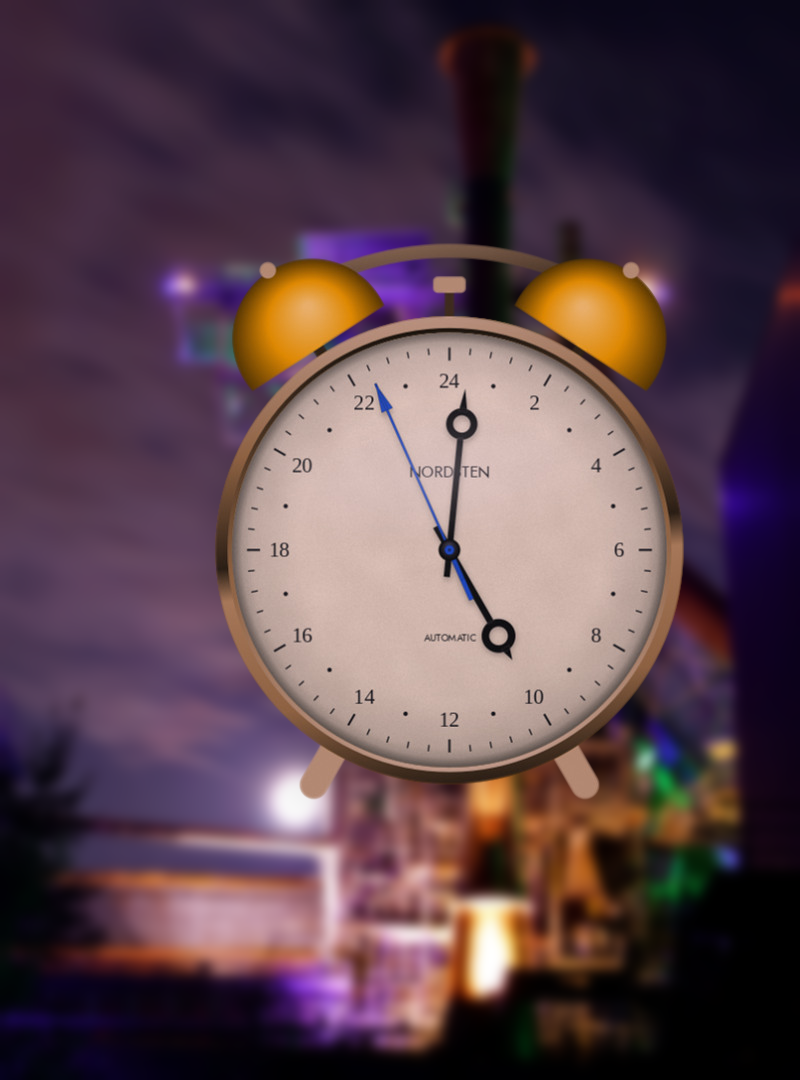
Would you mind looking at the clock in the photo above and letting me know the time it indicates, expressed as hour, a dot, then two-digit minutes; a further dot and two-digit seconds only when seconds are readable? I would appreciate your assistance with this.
10.00.56
